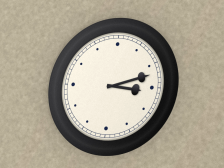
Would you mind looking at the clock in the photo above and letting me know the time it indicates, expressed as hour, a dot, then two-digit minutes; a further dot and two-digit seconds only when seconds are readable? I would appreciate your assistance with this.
3.12
